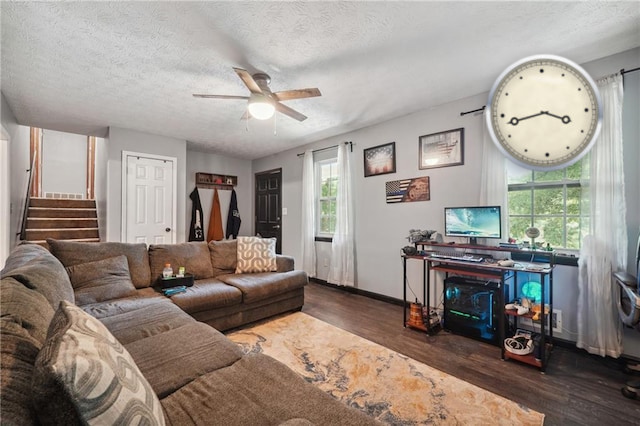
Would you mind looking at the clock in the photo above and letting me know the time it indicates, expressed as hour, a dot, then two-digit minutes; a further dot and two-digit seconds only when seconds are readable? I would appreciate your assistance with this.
3.43
